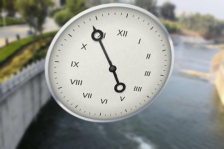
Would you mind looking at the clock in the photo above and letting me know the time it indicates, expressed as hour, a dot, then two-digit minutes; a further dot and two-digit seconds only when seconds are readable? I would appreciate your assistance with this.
4.54
